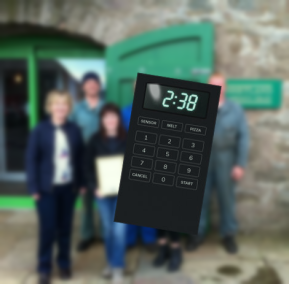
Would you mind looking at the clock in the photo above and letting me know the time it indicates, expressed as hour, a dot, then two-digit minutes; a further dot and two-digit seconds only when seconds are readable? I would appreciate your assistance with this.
2.38
